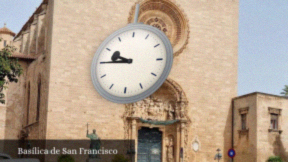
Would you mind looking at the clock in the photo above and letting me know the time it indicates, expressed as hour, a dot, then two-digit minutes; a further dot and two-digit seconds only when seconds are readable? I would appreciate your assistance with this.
9.45
